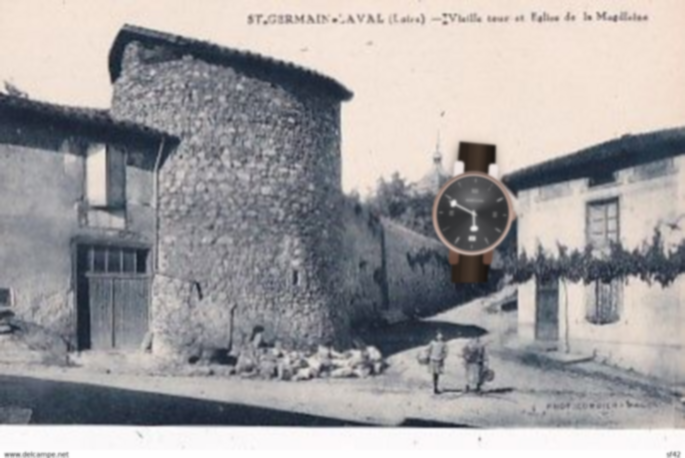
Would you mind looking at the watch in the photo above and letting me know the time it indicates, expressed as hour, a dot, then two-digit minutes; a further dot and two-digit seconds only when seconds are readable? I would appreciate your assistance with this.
5.49
